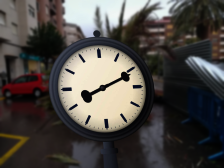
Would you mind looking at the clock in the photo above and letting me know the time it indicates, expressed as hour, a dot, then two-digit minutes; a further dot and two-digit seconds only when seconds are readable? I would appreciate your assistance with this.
8.11
